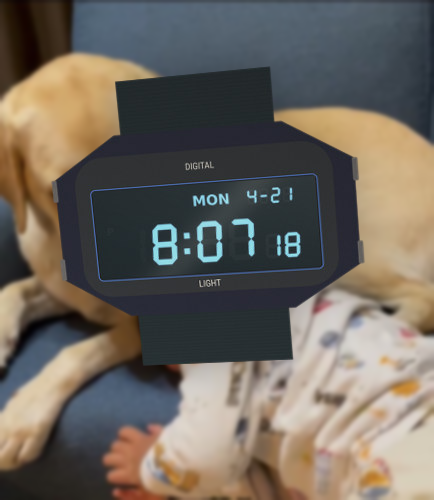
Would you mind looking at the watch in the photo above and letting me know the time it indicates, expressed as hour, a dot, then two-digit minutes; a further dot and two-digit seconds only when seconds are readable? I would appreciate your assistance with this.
8.07.18
